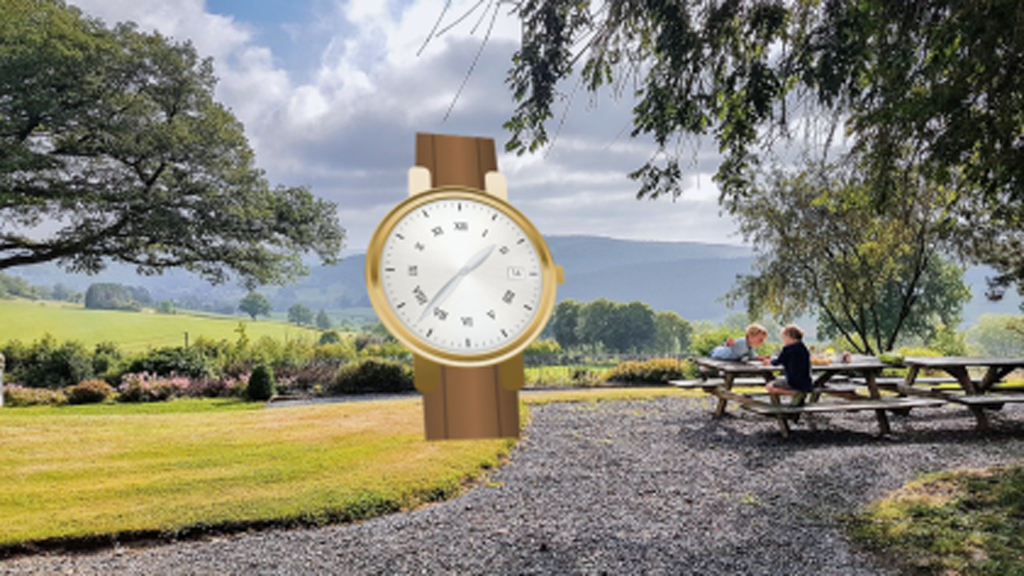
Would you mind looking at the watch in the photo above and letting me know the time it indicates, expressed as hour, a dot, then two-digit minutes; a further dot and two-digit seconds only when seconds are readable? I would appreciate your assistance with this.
1.37
